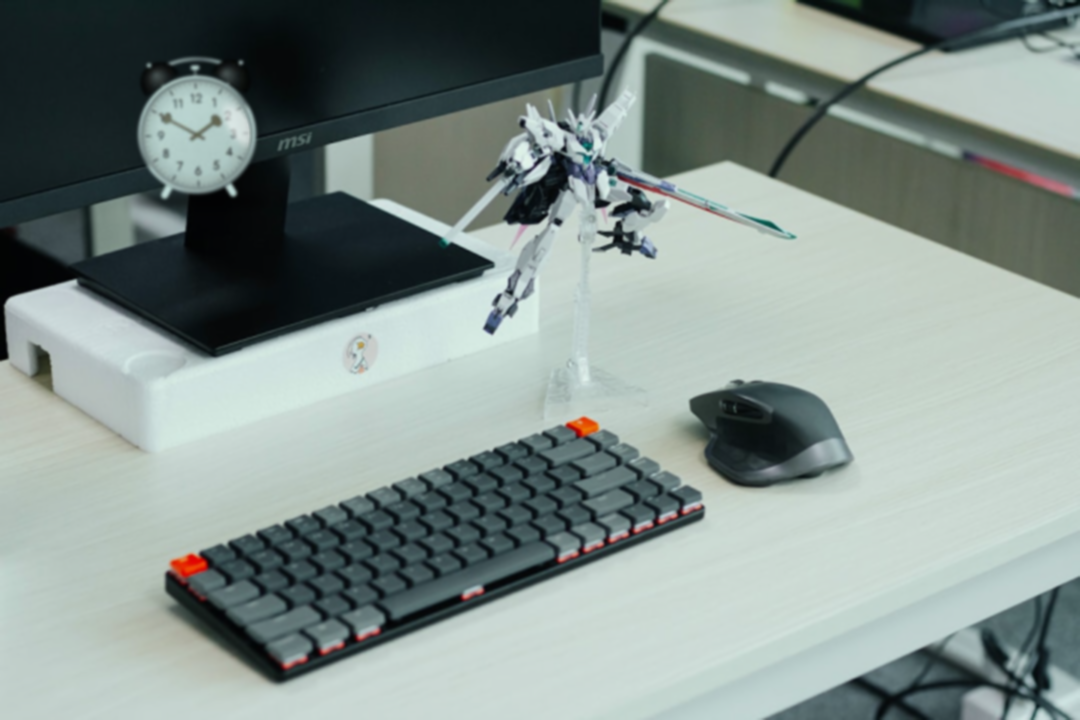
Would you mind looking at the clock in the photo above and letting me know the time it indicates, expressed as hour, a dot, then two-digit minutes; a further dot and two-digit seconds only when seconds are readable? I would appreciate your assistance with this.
1.50
